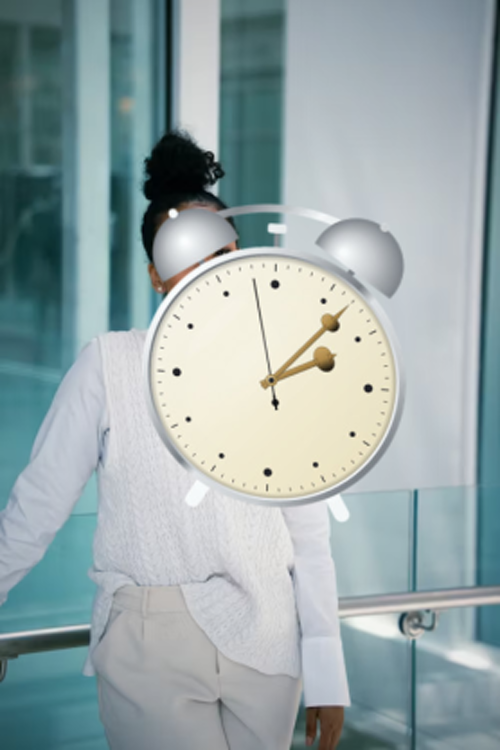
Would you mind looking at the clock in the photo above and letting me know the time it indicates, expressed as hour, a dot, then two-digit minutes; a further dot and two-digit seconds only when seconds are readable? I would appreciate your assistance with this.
2.06.58
